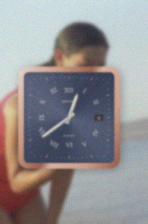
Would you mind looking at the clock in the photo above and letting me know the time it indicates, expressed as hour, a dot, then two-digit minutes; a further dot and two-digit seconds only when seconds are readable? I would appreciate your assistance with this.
12.39
